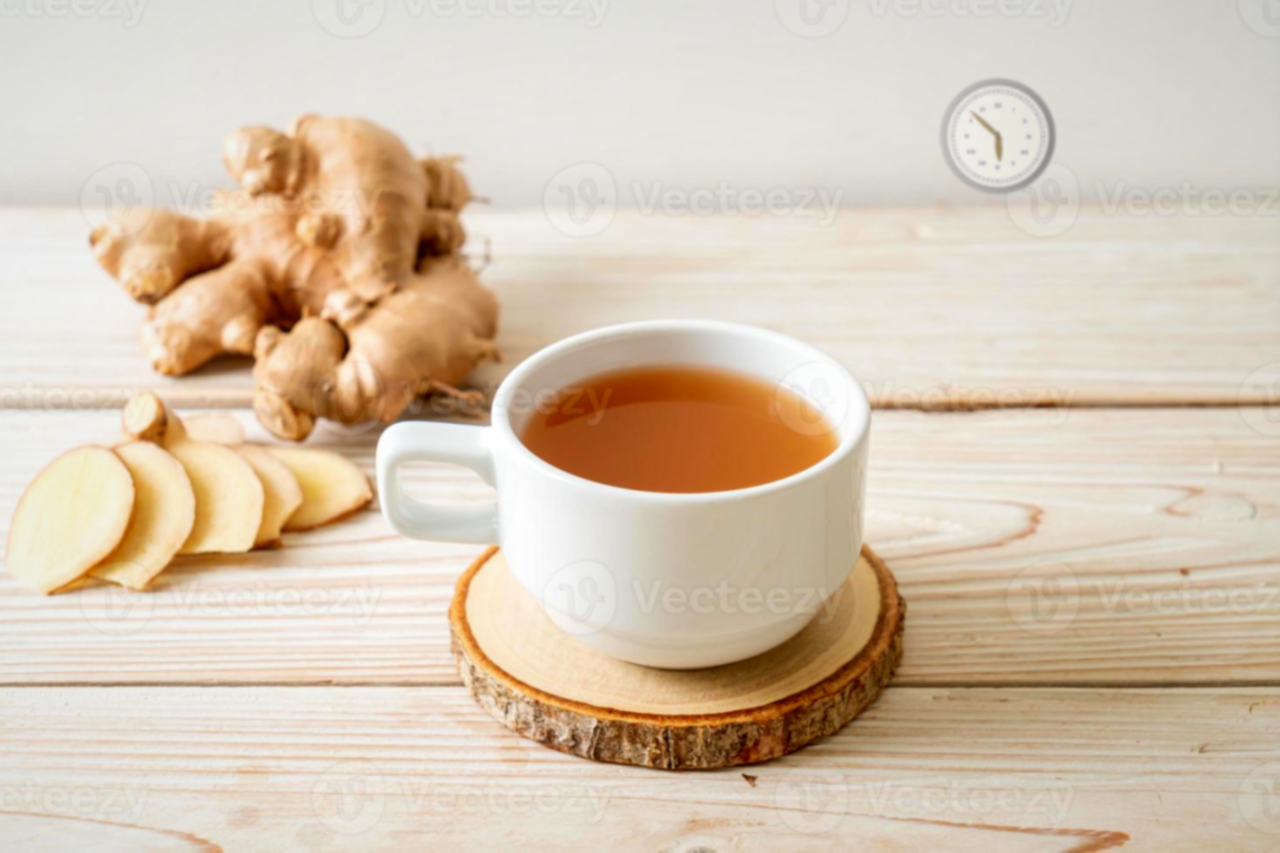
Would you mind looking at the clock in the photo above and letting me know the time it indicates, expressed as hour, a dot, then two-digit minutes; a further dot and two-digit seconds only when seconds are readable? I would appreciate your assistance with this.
5.52
